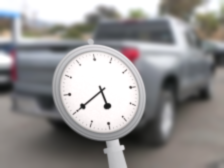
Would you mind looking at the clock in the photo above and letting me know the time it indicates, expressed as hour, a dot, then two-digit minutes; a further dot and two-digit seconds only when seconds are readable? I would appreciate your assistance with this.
5.40
